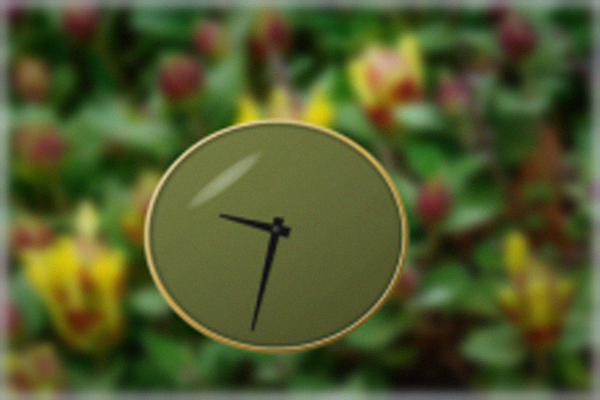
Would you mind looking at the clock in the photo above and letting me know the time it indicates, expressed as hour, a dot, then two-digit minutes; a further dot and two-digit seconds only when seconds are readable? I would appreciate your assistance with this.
9.32
